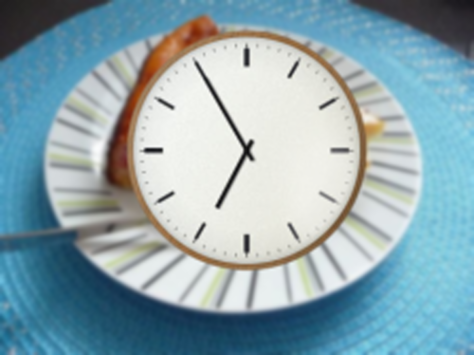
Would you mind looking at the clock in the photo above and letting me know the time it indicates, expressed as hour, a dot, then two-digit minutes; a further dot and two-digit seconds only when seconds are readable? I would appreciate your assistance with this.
6.55
